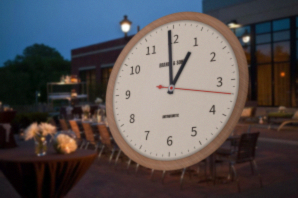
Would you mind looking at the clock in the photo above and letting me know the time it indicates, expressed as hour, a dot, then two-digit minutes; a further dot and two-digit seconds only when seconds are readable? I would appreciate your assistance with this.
12.59.17
